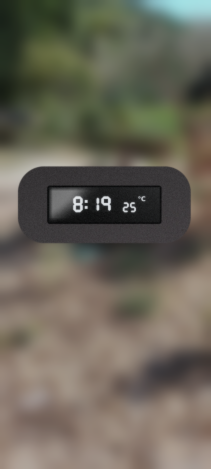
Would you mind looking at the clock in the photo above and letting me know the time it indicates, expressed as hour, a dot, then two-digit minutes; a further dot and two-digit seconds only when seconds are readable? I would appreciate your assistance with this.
8.19
